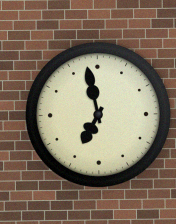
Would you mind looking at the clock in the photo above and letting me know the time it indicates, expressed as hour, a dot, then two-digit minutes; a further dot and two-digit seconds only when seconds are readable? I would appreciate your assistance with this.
6.58
